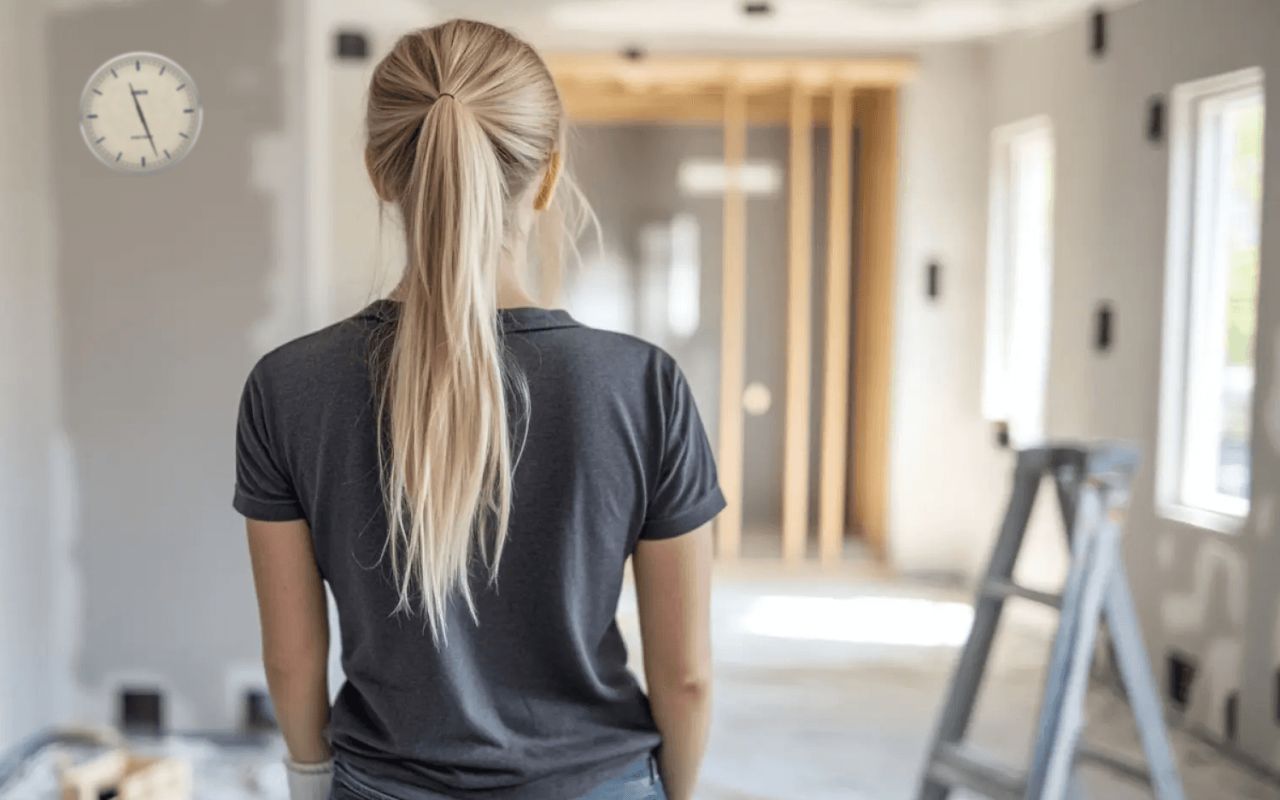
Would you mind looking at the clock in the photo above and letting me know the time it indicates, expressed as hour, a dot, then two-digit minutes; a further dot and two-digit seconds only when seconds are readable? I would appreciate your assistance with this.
11.27
